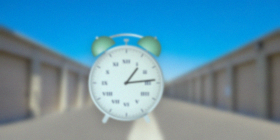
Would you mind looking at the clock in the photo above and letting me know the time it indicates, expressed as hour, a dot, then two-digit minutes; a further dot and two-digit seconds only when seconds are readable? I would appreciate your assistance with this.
1.14
